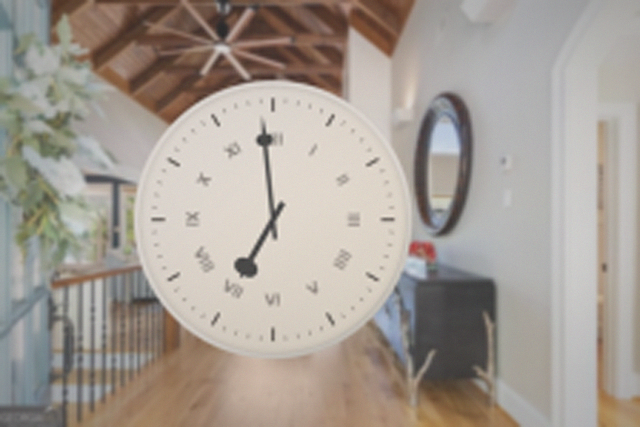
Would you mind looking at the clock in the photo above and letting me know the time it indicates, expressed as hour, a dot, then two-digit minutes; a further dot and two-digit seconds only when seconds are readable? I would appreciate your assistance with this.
6.59
